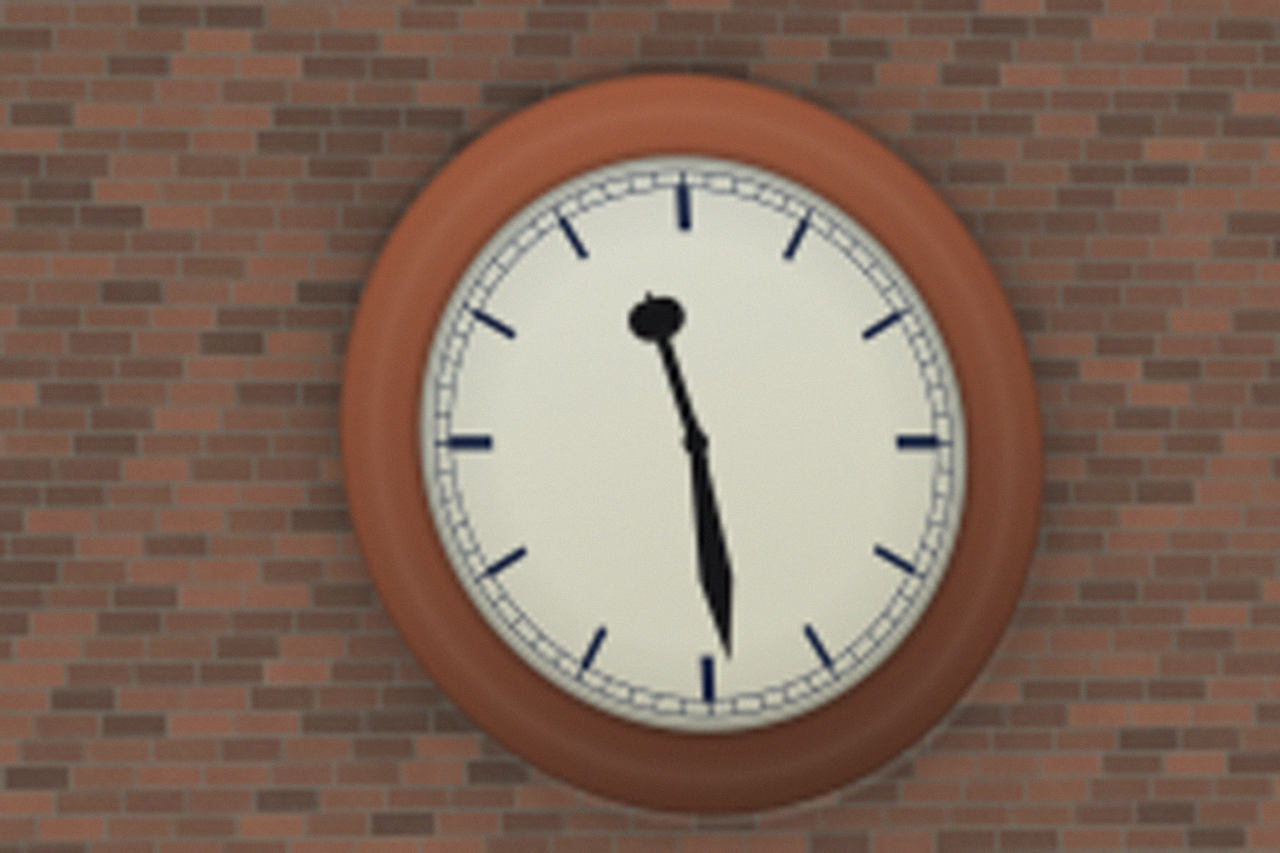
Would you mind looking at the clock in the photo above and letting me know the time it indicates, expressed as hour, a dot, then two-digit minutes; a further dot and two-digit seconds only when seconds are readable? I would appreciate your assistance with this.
11.29
